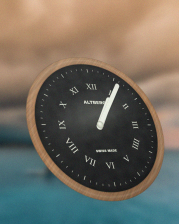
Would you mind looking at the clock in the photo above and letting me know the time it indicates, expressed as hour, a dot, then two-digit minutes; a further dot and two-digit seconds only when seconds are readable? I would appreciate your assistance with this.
1.06
